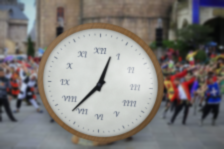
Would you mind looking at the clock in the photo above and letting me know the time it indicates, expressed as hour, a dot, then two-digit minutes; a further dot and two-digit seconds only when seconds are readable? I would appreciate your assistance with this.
12.37
